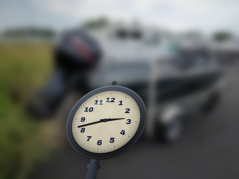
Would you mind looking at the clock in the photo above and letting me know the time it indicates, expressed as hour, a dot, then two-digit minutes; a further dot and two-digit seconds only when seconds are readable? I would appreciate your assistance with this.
2.42
